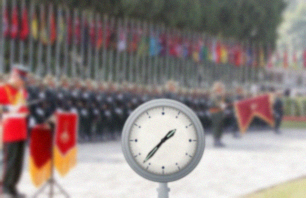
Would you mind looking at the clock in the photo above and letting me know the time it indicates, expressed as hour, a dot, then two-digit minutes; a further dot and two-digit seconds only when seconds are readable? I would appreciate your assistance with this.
1.37
